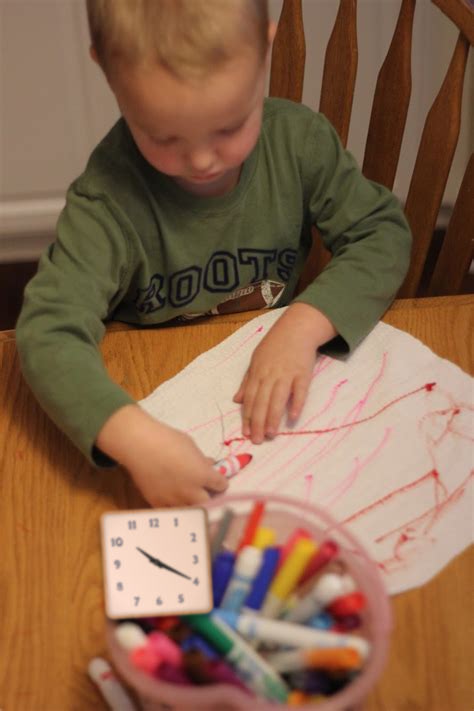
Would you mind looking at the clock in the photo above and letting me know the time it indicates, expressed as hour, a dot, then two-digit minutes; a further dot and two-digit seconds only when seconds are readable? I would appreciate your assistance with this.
10.20
